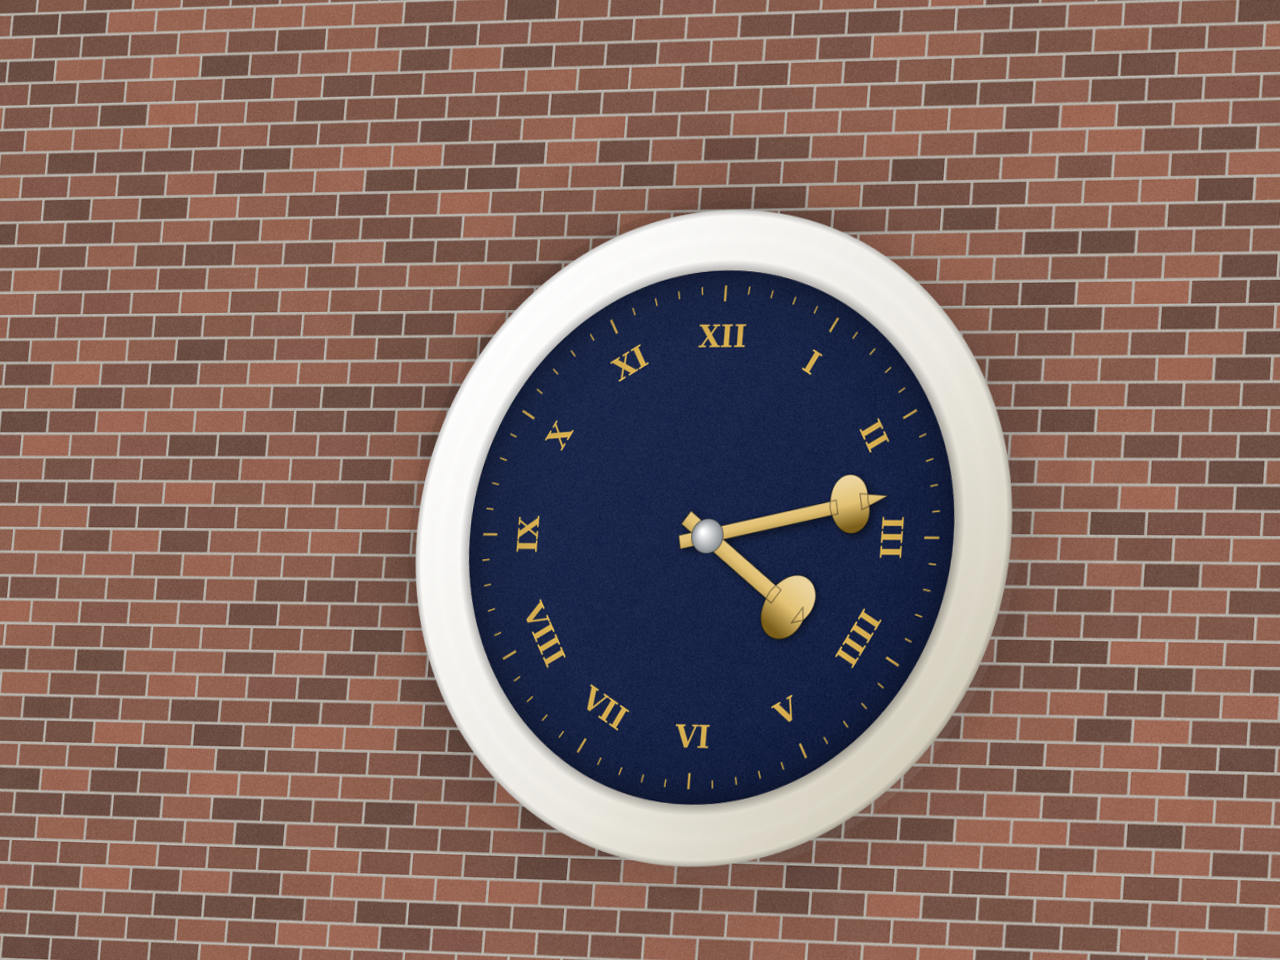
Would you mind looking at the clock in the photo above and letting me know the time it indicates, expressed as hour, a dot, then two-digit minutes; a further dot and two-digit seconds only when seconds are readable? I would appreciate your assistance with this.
4.13
